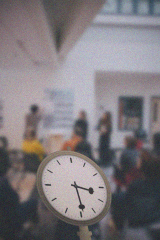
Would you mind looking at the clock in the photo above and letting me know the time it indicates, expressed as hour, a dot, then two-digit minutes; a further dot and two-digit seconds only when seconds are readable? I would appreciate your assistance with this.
3.29
